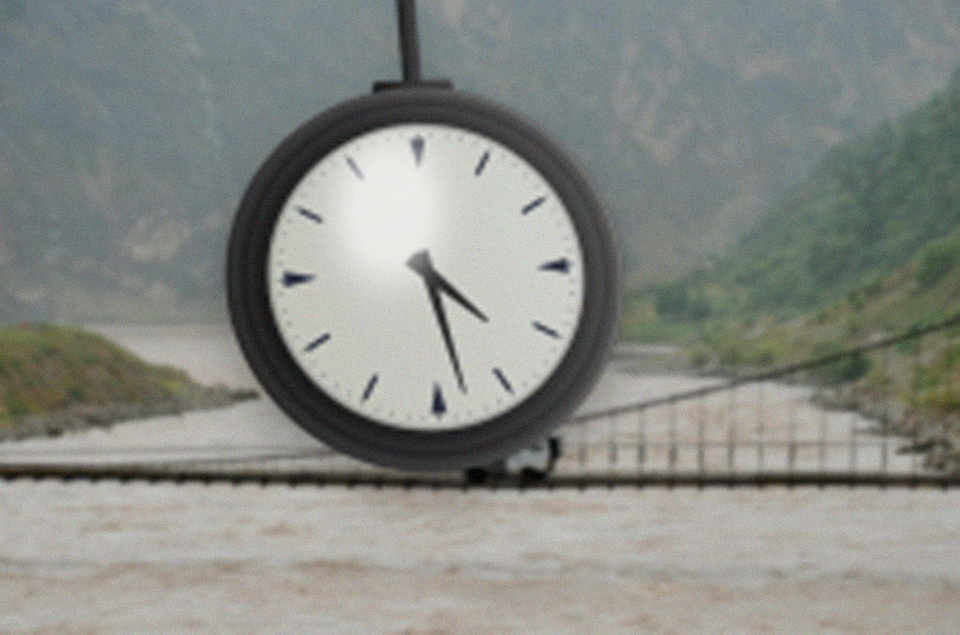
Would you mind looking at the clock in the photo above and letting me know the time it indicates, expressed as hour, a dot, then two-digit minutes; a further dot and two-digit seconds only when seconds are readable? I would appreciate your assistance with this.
4.28
